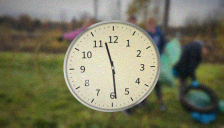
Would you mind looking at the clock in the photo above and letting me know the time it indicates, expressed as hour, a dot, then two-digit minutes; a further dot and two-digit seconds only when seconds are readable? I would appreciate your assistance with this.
11.29
